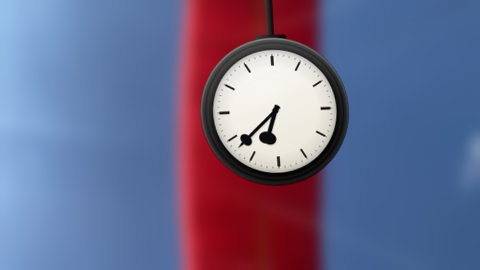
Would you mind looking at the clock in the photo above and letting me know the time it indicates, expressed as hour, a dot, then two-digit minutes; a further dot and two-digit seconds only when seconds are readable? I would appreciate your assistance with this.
6.38
